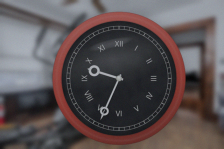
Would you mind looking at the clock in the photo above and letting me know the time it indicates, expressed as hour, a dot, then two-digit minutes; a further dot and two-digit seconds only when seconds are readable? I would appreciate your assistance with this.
9.34
